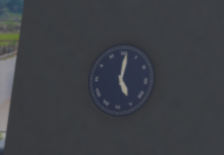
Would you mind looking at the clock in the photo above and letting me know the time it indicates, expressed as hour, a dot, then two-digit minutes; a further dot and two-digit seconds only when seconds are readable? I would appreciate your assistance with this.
5.01
